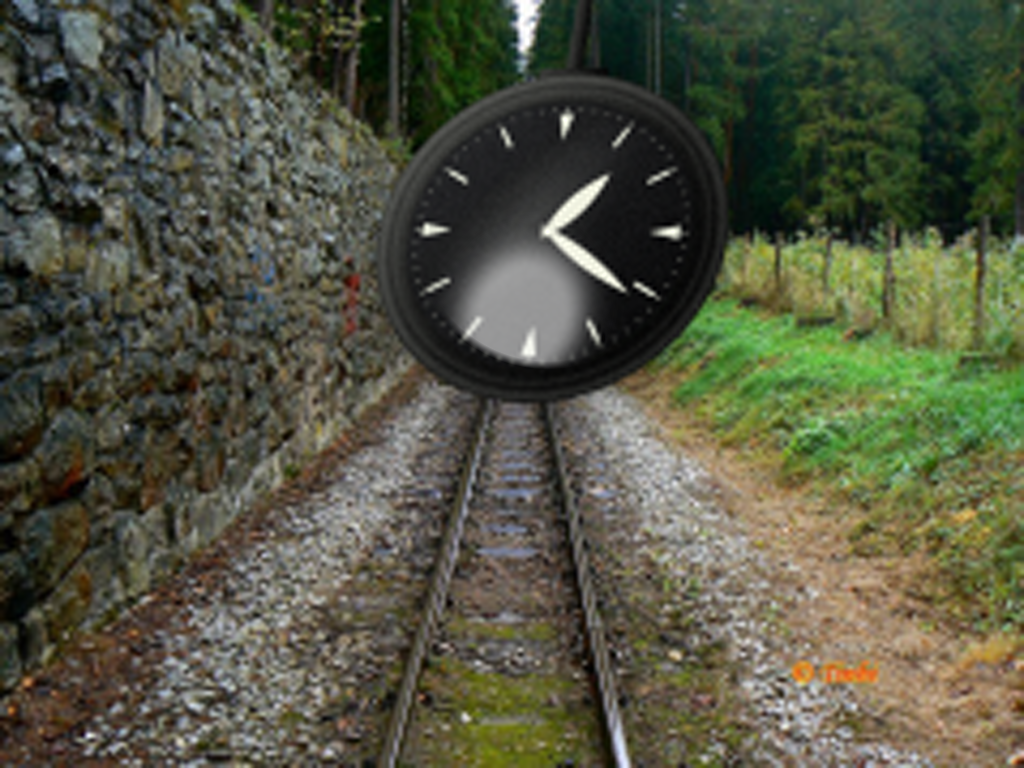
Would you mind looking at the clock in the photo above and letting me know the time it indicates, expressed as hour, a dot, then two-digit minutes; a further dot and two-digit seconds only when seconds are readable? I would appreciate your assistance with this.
1.21
